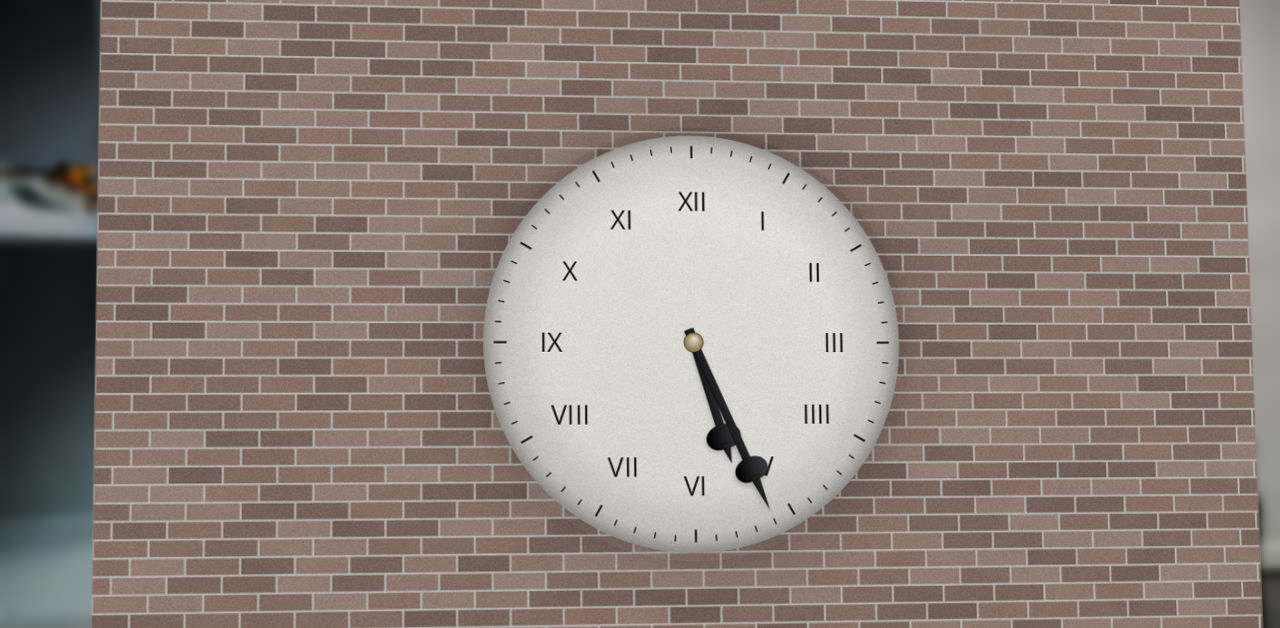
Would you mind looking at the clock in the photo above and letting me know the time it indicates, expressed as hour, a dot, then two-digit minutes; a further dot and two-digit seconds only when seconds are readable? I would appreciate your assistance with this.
5.26
